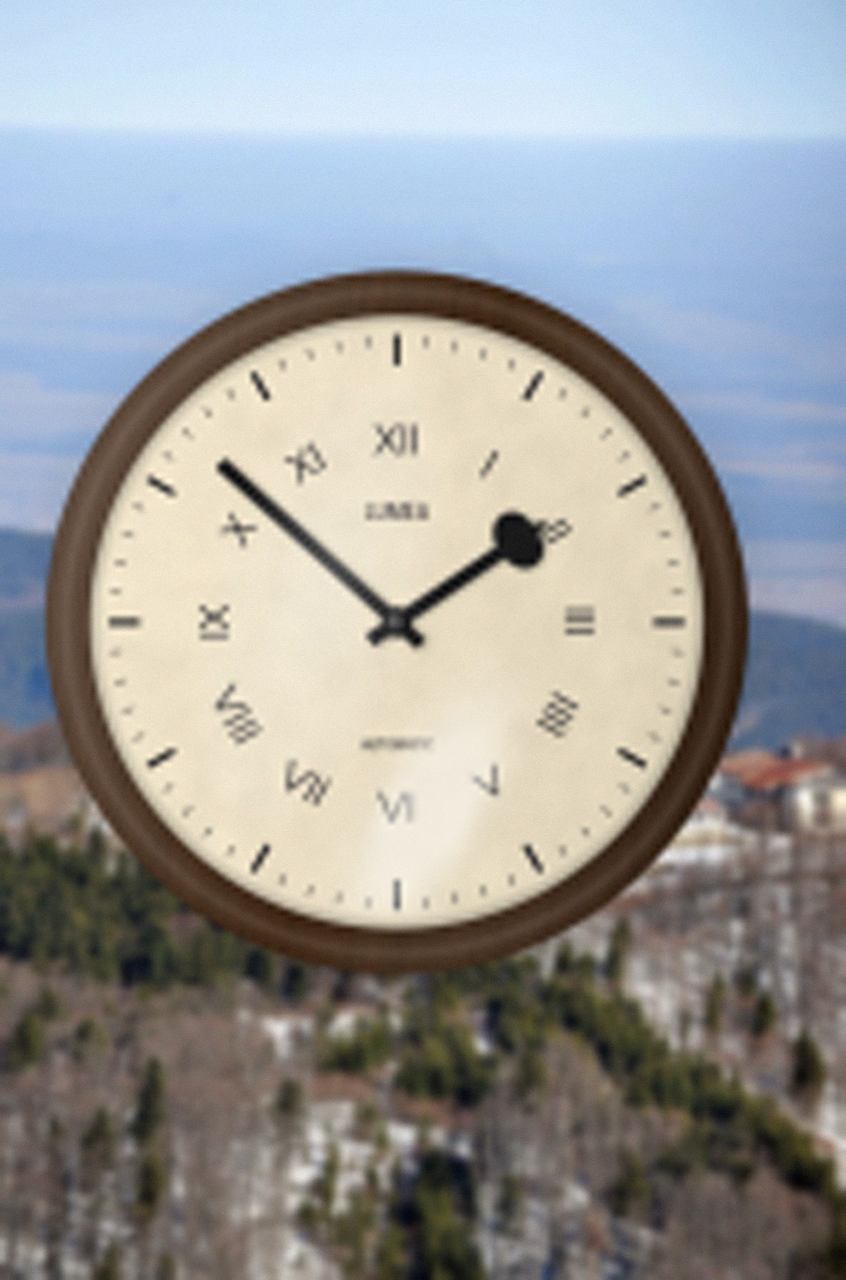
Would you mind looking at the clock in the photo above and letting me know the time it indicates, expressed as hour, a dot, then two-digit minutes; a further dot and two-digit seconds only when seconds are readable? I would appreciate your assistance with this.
1.52
